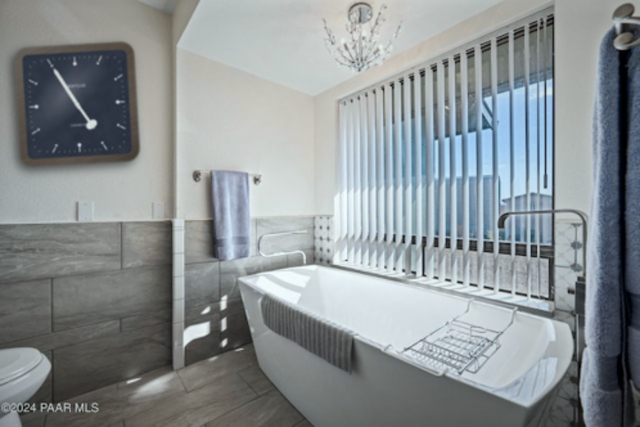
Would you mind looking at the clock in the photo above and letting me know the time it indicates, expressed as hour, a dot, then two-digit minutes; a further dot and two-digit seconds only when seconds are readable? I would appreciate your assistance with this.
4.55
